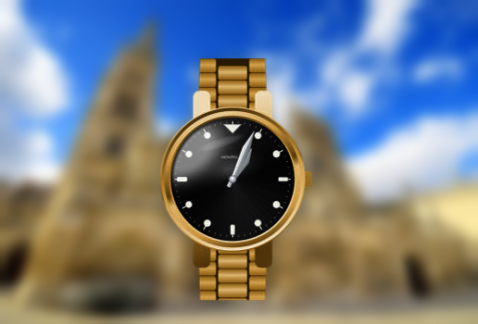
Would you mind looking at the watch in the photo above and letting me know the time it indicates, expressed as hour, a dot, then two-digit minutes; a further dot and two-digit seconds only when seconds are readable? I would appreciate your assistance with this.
1.04
